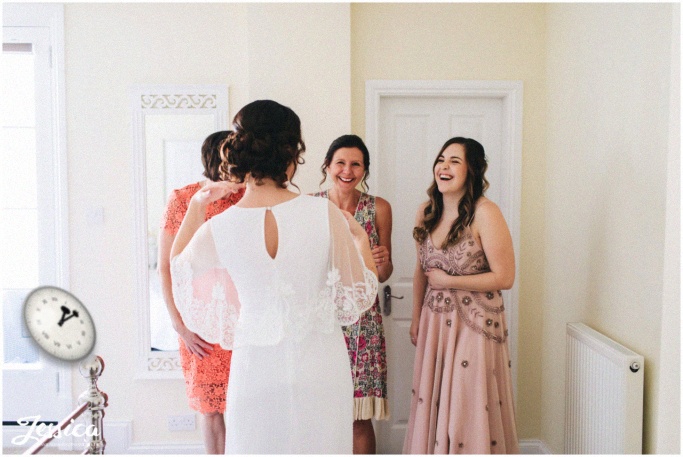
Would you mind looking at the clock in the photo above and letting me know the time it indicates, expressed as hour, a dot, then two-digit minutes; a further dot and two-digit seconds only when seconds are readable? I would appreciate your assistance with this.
1.11
